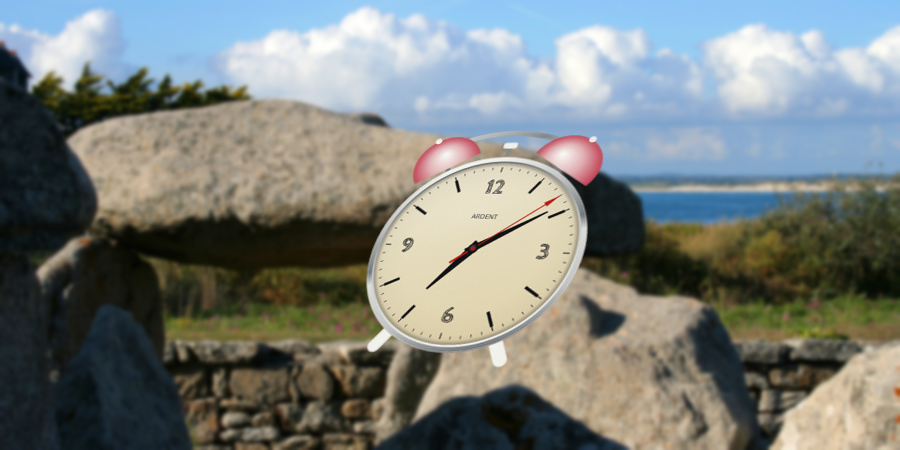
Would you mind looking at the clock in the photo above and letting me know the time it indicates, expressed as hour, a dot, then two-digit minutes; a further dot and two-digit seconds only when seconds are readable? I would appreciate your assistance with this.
7.09.08
